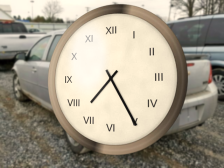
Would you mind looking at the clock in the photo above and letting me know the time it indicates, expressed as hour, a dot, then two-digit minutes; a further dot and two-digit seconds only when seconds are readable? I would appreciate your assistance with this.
7.25
